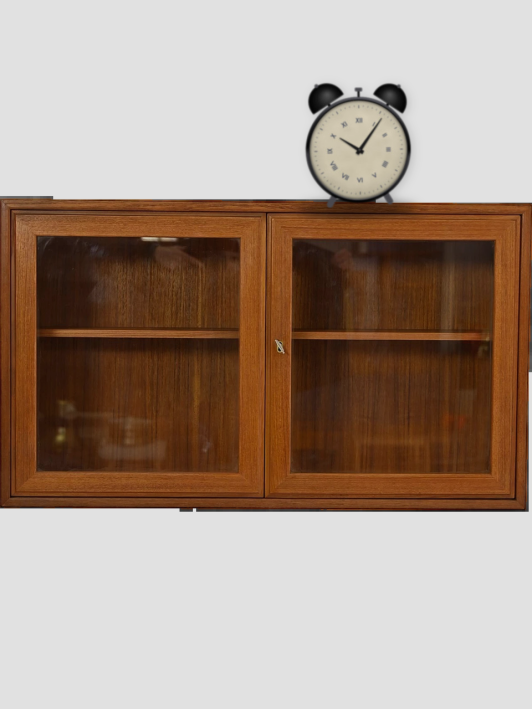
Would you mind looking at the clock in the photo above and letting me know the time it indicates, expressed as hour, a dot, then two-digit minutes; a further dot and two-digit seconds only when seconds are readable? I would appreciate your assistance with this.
10.06
